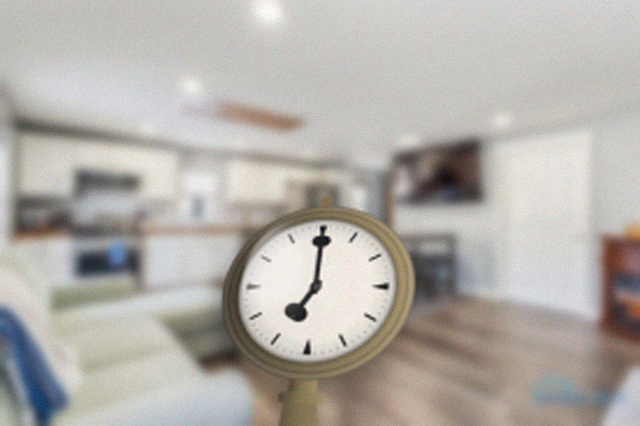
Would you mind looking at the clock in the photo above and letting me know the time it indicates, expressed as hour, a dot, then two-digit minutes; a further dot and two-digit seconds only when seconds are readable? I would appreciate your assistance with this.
7.00
